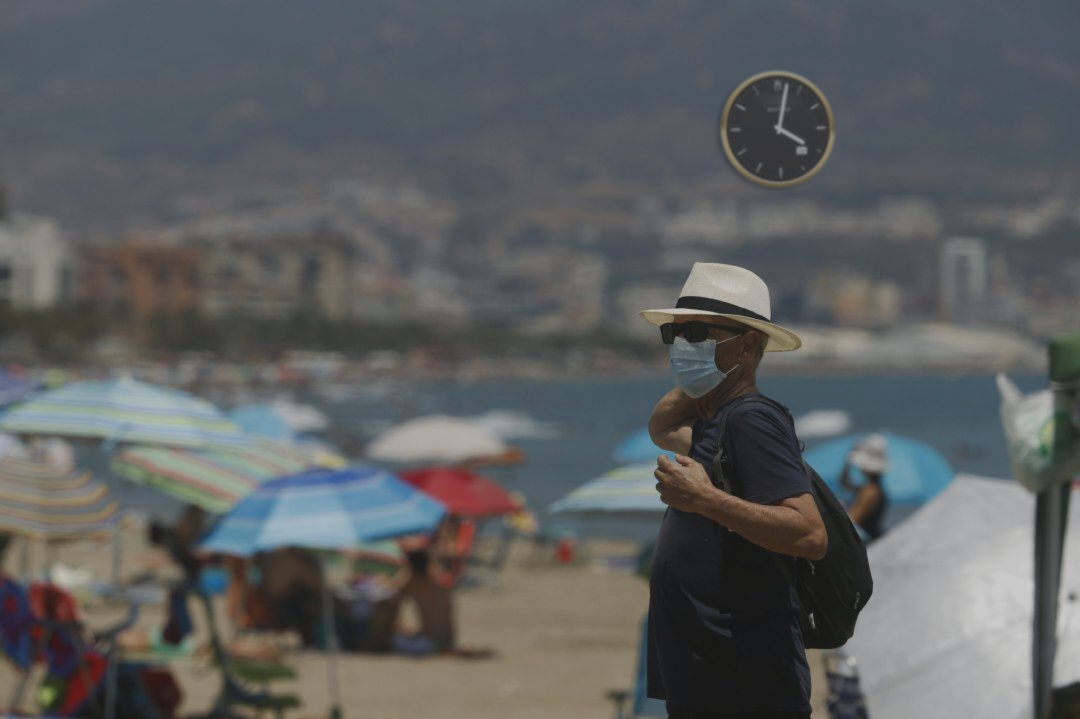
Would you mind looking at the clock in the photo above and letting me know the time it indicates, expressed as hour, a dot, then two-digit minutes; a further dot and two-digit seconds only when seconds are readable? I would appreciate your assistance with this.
4.02
